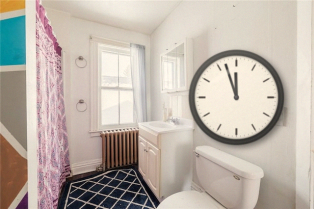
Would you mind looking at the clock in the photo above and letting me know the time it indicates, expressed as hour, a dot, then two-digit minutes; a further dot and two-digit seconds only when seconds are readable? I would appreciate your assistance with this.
11.57
